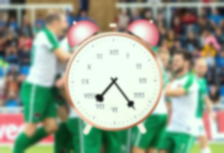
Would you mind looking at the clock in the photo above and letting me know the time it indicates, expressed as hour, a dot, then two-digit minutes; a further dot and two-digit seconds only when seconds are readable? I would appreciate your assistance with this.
7.24
